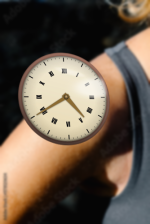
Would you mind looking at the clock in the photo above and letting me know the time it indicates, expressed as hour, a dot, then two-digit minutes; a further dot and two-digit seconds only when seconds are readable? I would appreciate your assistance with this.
4.40
